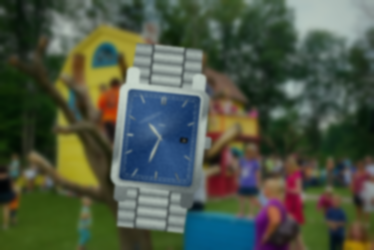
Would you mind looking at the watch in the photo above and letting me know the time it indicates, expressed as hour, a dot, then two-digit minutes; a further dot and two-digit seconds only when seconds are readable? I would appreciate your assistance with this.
10.33
